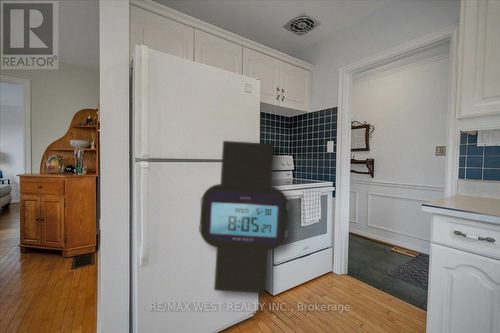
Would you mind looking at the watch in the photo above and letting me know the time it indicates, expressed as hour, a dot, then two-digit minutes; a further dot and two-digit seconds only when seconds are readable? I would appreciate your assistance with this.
8.05
